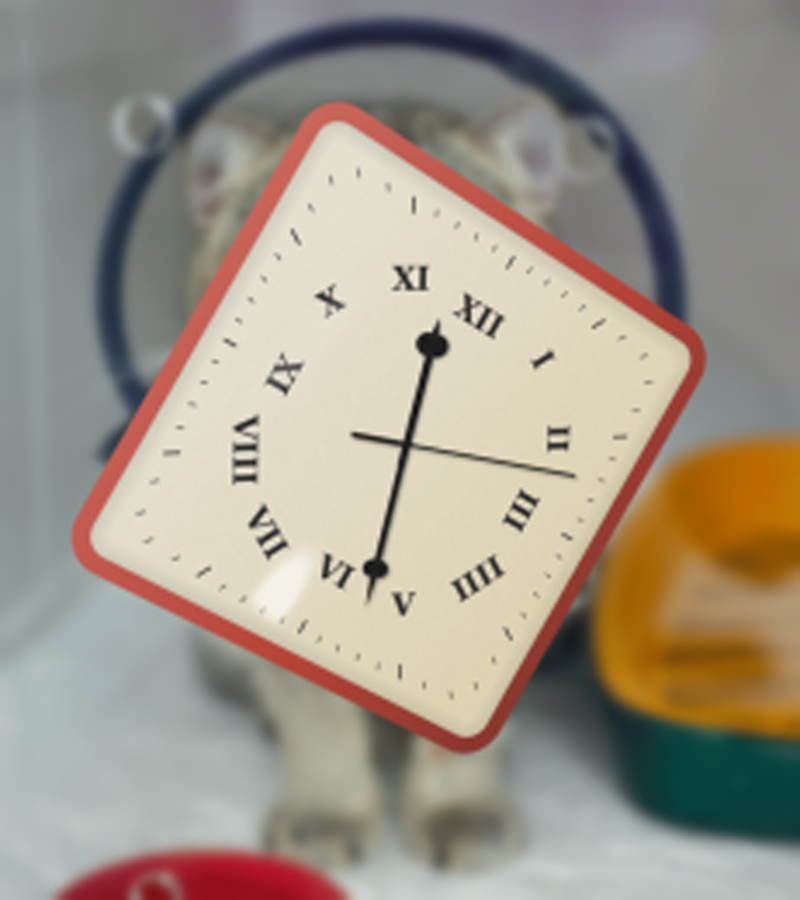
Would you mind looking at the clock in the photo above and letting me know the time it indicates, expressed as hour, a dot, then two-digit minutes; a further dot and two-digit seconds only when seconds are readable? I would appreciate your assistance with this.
11.27.12
